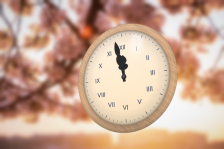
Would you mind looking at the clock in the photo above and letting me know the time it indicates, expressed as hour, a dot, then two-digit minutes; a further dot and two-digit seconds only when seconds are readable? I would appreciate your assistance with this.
11.58
